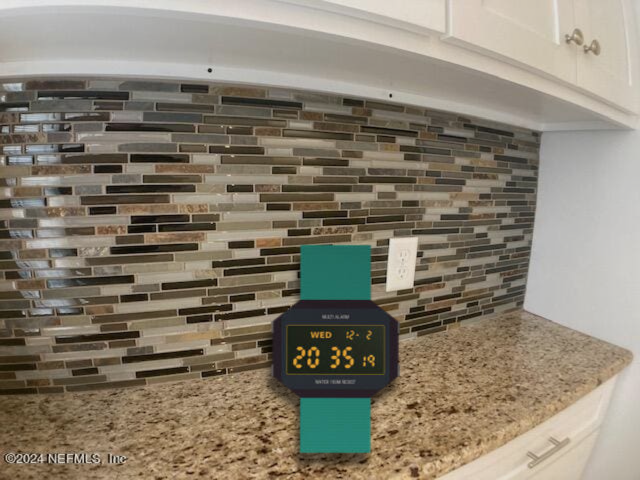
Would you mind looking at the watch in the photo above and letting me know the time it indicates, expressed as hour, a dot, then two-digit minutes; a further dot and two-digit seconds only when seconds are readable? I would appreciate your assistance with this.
20.35.19
